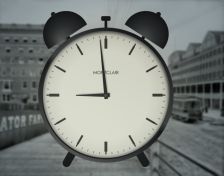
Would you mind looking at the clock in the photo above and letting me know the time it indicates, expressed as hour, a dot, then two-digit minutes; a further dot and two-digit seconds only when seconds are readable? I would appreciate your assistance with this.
8.59
